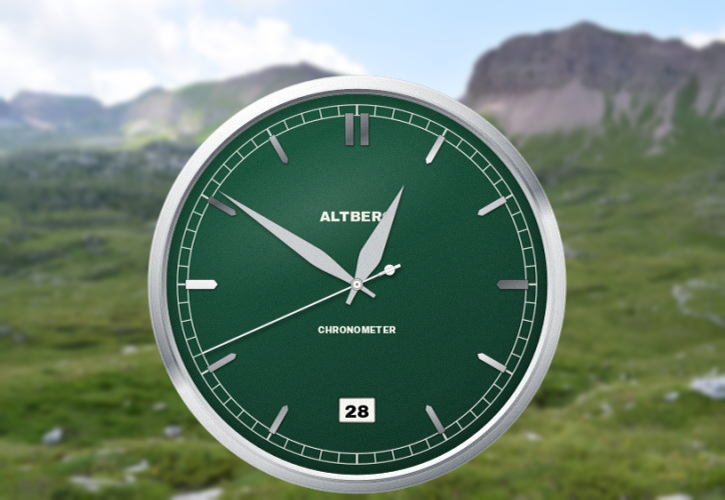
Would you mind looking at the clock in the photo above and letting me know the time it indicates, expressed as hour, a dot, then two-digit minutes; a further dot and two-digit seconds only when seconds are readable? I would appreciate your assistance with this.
12.50.41
